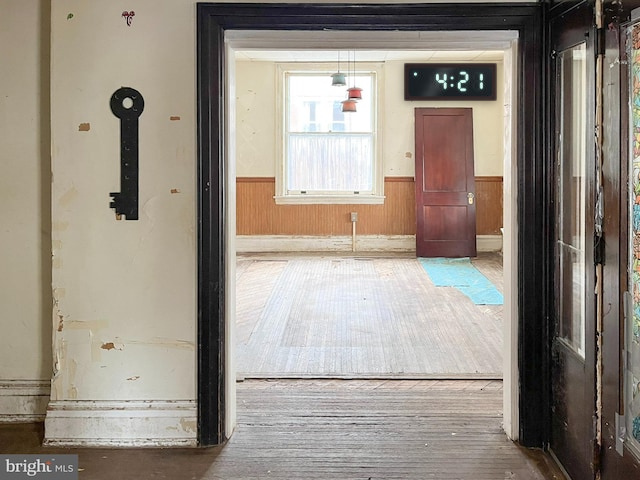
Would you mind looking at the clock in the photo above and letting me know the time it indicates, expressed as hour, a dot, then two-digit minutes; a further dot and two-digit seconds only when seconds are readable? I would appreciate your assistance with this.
4.21
